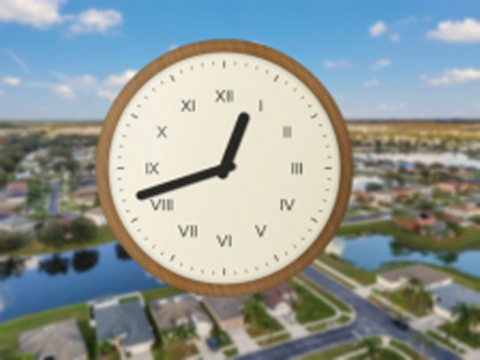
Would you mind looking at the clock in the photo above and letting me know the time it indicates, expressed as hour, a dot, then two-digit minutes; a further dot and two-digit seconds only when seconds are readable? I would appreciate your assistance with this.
12.42
